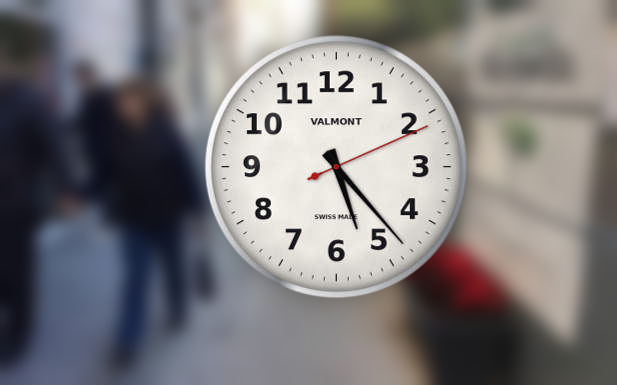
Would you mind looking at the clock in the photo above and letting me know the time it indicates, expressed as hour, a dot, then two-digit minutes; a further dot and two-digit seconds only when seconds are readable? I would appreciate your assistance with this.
5.23.11
